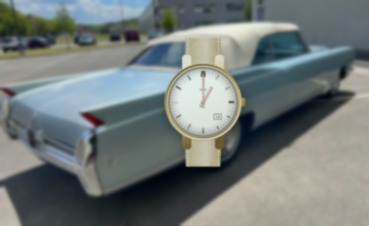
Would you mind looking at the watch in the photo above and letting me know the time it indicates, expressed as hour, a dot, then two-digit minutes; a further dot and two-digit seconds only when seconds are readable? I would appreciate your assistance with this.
1.00
